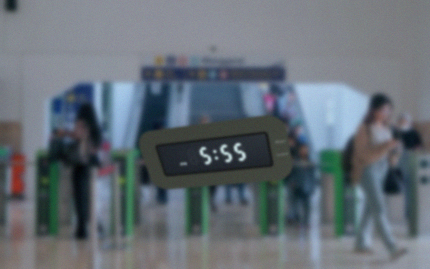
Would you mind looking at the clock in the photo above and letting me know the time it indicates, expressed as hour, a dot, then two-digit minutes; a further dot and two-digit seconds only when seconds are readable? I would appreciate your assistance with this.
5.55
